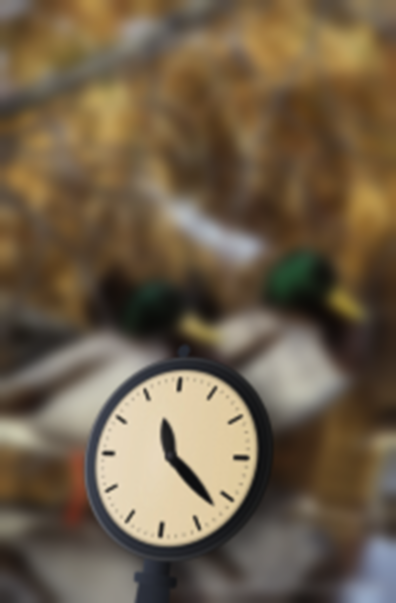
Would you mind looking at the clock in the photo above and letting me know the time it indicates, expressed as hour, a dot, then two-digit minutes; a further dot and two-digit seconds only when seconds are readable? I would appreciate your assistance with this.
11.22
